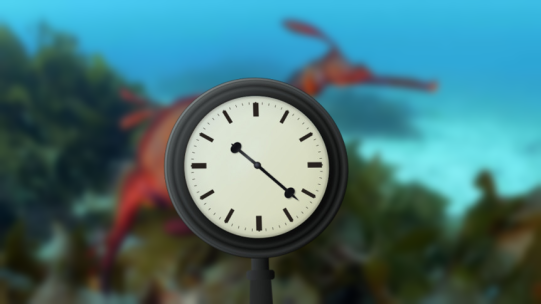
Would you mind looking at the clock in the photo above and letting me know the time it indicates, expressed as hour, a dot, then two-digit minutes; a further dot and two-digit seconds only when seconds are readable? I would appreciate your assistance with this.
10.22
